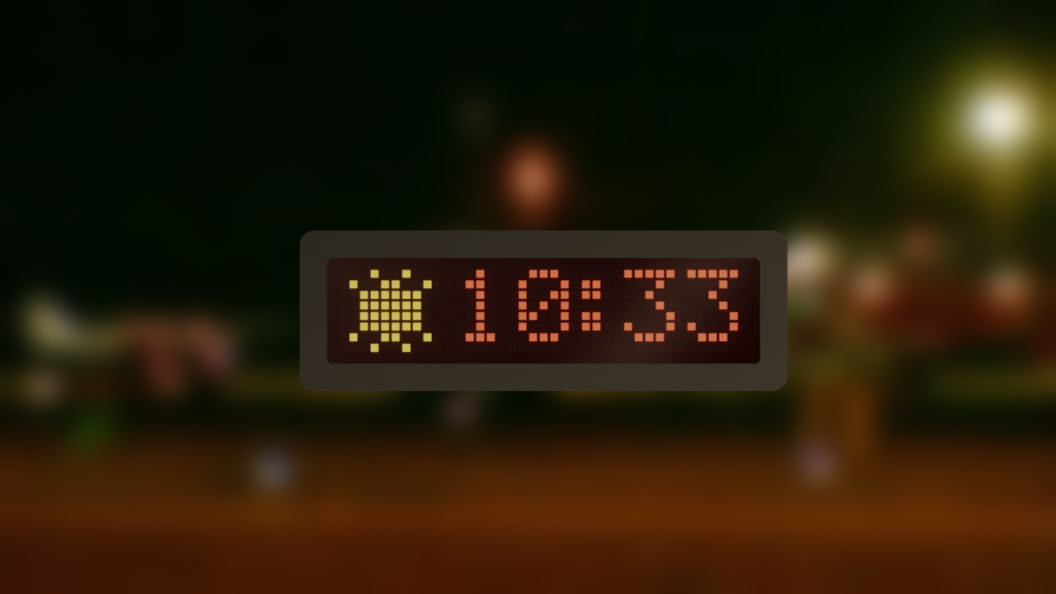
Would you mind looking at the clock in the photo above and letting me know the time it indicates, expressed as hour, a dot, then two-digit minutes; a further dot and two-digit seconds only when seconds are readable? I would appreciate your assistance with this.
10.33
